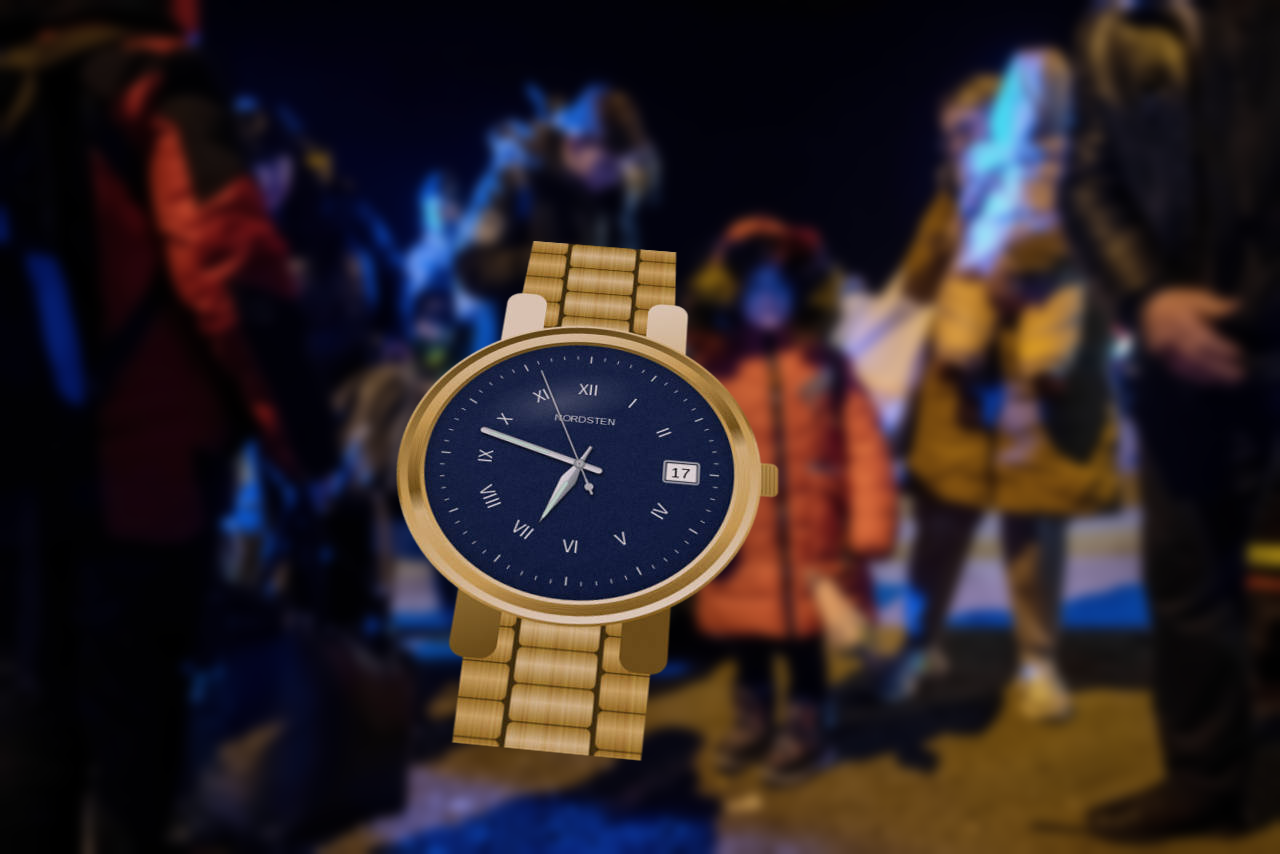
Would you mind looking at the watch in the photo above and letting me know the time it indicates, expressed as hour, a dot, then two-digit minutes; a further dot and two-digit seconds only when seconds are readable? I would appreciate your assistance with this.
6.47.56
